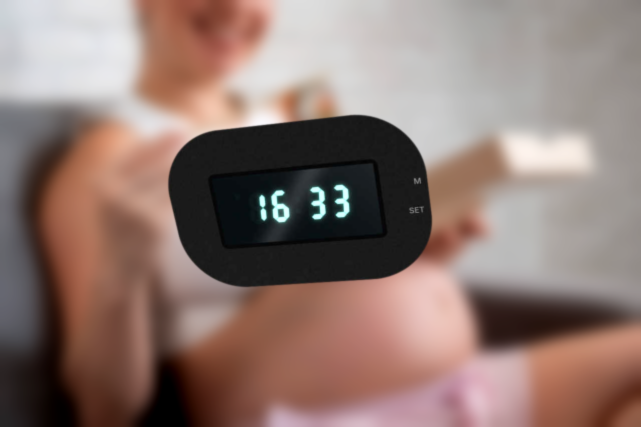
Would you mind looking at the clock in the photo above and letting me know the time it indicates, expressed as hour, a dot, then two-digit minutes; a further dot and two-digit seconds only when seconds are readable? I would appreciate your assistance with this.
16.33
